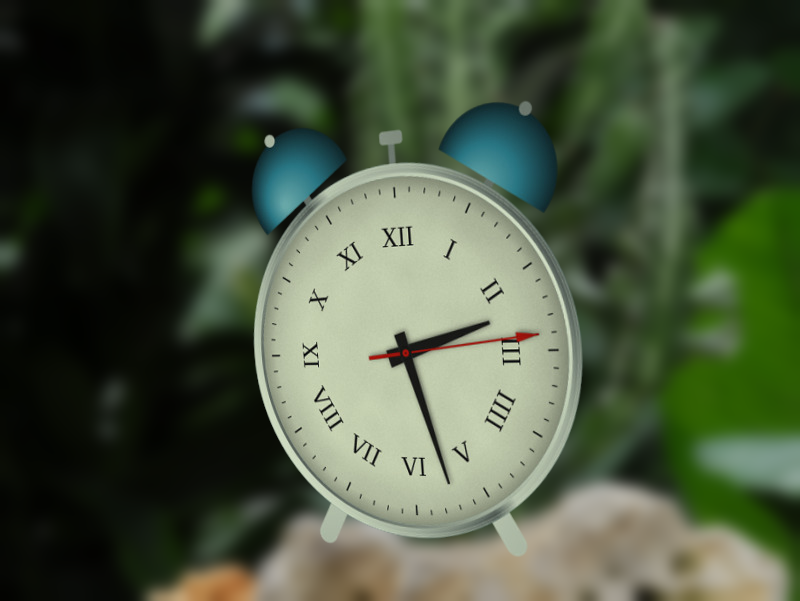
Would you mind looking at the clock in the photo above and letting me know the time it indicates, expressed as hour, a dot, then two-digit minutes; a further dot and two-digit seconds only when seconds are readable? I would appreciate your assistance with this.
2.27.14
